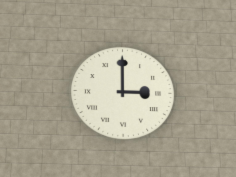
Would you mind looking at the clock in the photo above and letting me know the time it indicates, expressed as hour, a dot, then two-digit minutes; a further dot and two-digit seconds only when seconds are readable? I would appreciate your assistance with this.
3.00
